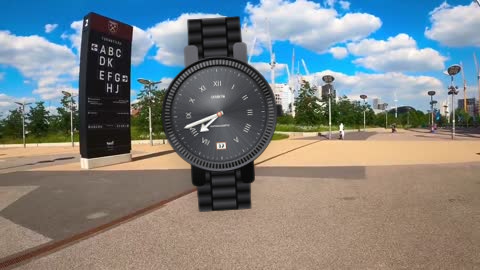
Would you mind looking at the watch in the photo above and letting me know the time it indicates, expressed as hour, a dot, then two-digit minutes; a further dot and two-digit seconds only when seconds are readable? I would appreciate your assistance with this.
7.42
